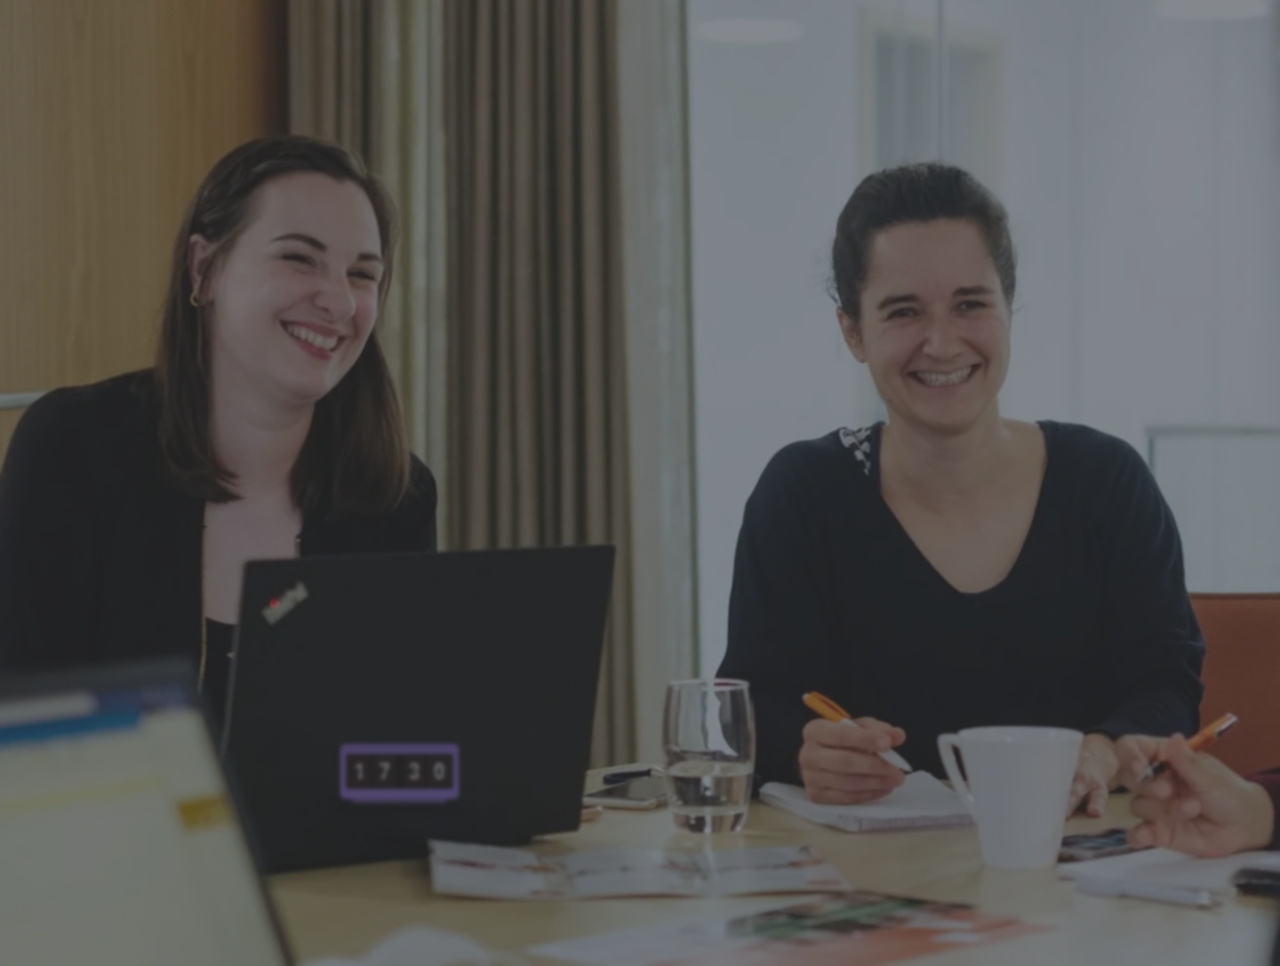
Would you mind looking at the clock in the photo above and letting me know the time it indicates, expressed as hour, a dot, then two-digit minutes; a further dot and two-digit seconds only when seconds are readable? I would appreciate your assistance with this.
17.30
